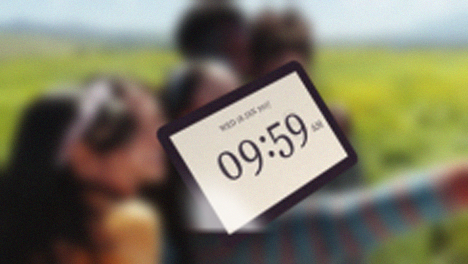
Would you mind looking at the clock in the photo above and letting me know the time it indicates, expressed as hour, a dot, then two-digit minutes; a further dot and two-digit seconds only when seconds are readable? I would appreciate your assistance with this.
9.59
